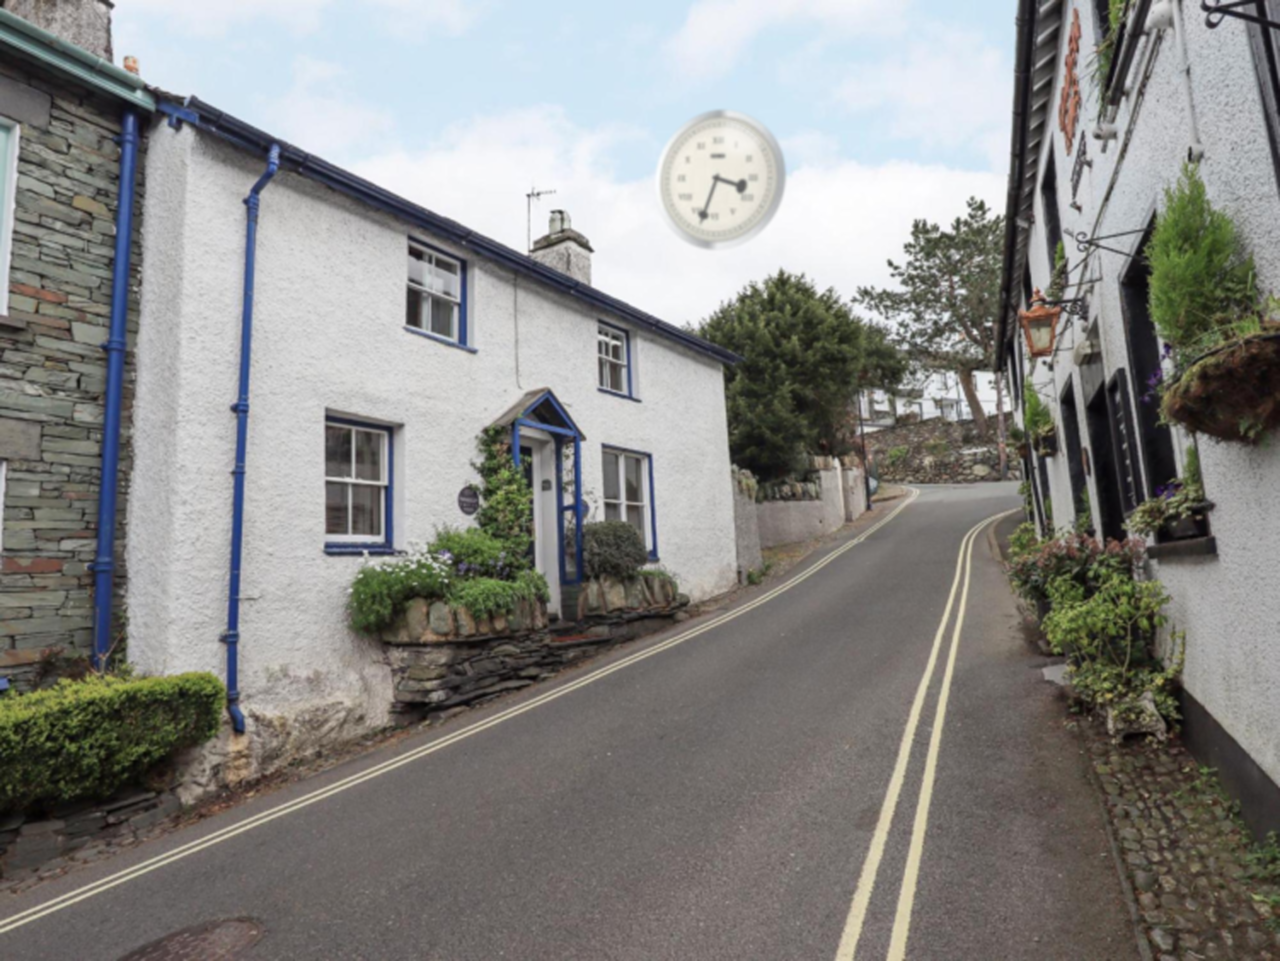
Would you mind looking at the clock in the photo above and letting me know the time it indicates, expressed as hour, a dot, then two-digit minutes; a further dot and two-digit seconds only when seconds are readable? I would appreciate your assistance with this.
3.33
